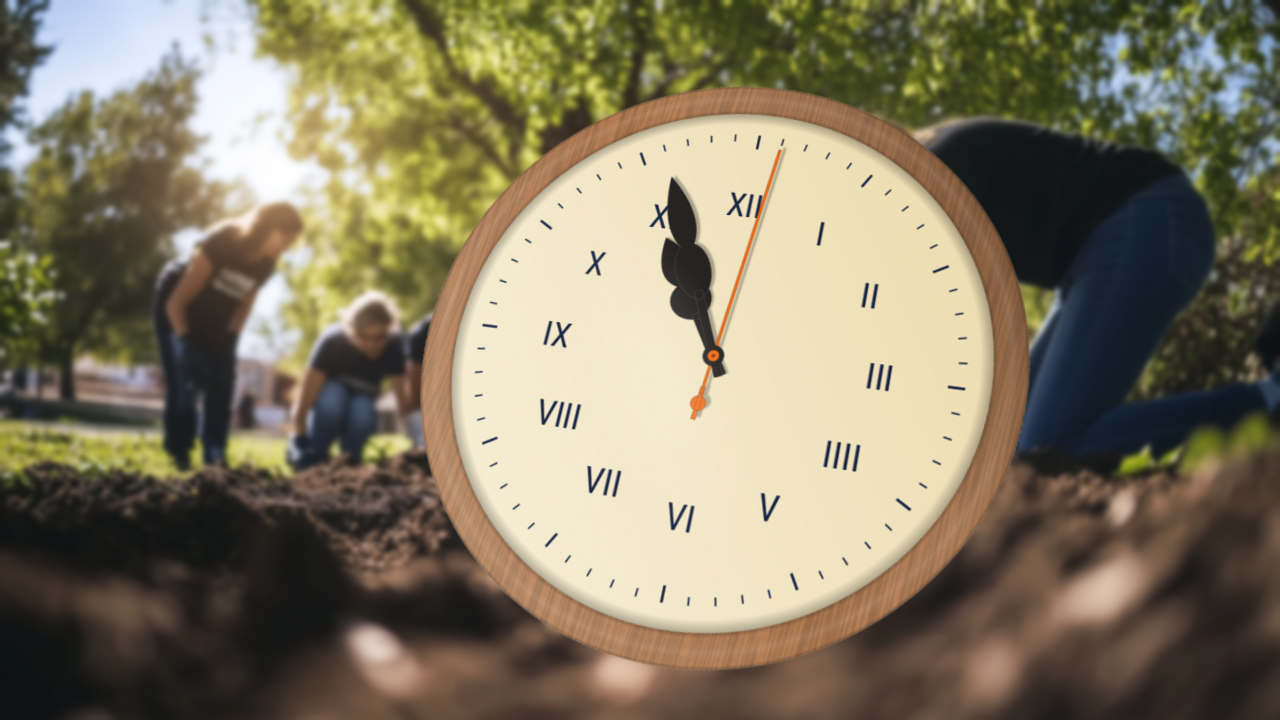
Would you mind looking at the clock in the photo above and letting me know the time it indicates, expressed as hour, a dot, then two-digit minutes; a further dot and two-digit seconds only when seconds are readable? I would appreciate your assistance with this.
10.56.01
